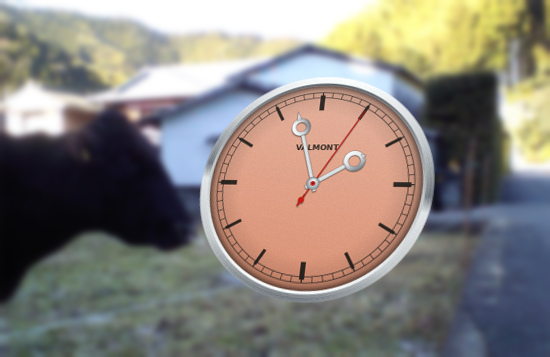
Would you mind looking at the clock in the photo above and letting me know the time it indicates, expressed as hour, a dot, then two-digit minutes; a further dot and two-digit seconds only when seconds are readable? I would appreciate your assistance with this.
1.57.05
